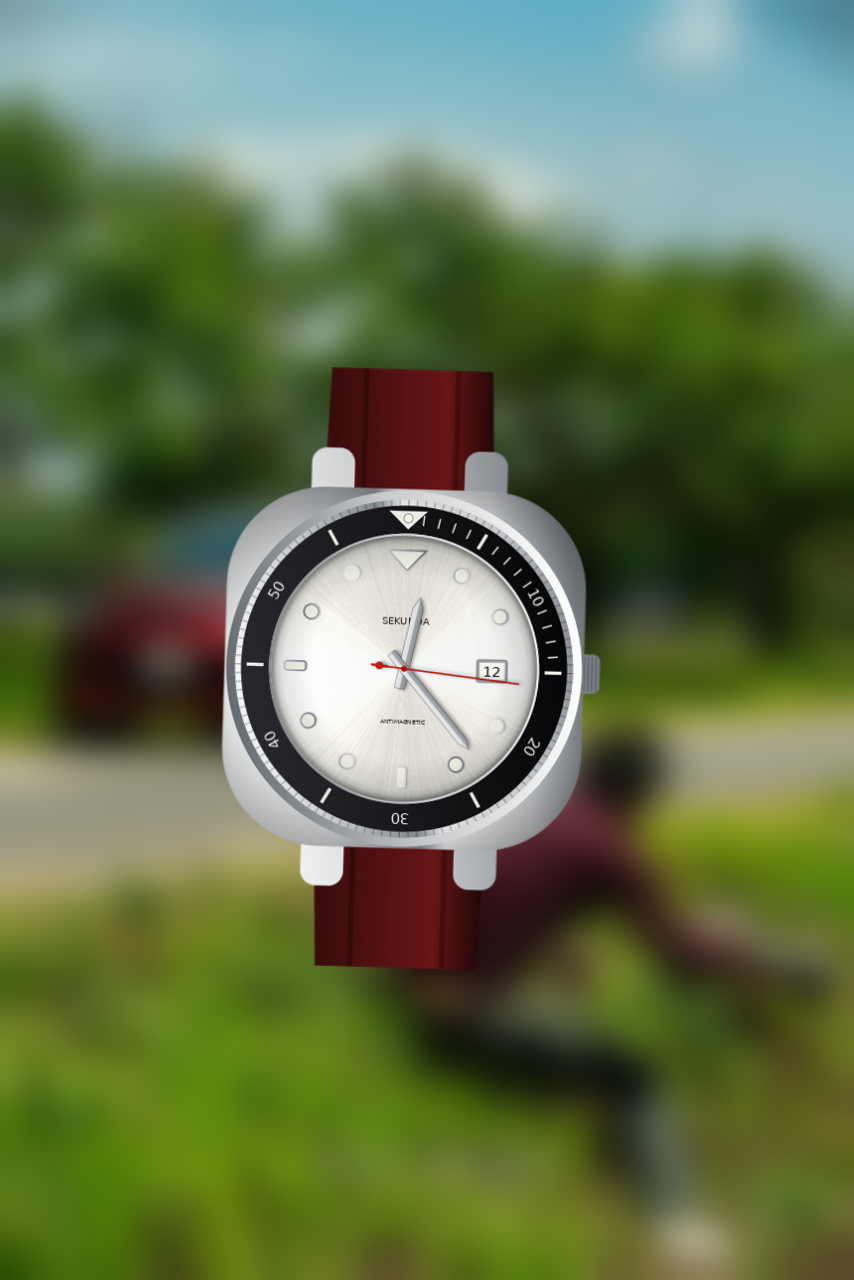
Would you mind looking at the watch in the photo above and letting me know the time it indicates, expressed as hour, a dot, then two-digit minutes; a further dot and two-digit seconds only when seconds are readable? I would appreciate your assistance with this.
12.23.16
